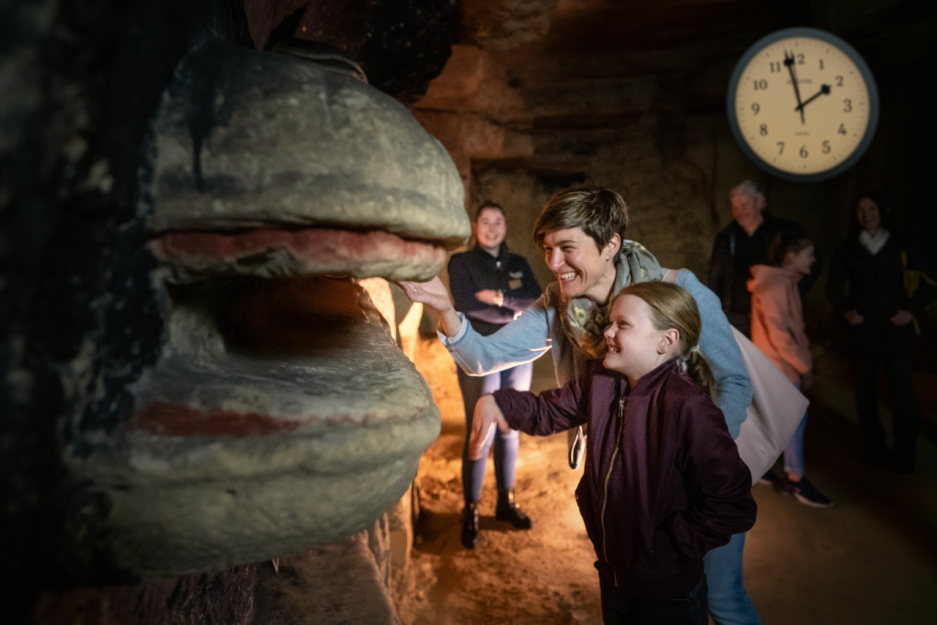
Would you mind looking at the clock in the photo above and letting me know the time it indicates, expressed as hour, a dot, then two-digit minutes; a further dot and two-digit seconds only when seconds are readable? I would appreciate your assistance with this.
1.57.59
